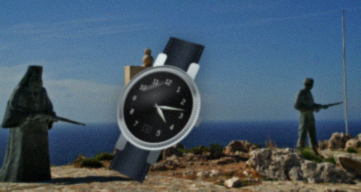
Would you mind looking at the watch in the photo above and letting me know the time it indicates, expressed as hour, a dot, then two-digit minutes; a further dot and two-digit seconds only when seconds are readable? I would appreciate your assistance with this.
4.13
